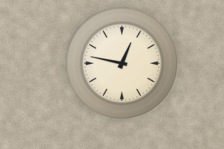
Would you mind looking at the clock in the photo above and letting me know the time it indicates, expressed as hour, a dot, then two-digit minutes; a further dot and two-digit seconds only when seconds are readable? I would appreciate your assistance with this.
12.47
